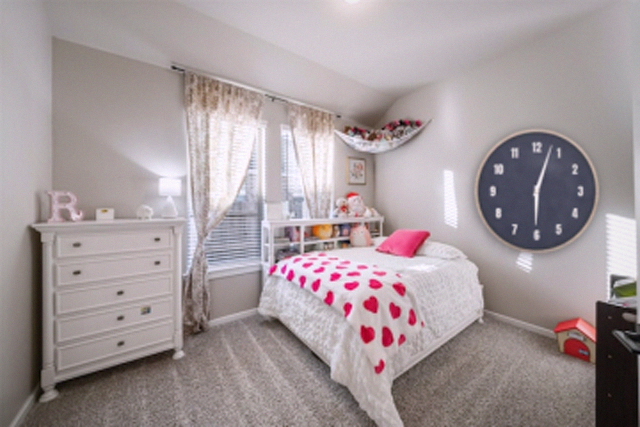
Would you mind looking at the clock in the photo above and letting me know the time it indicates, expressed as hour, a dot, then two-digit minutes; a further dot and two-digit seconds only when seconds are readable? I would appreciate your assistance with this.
6.03
